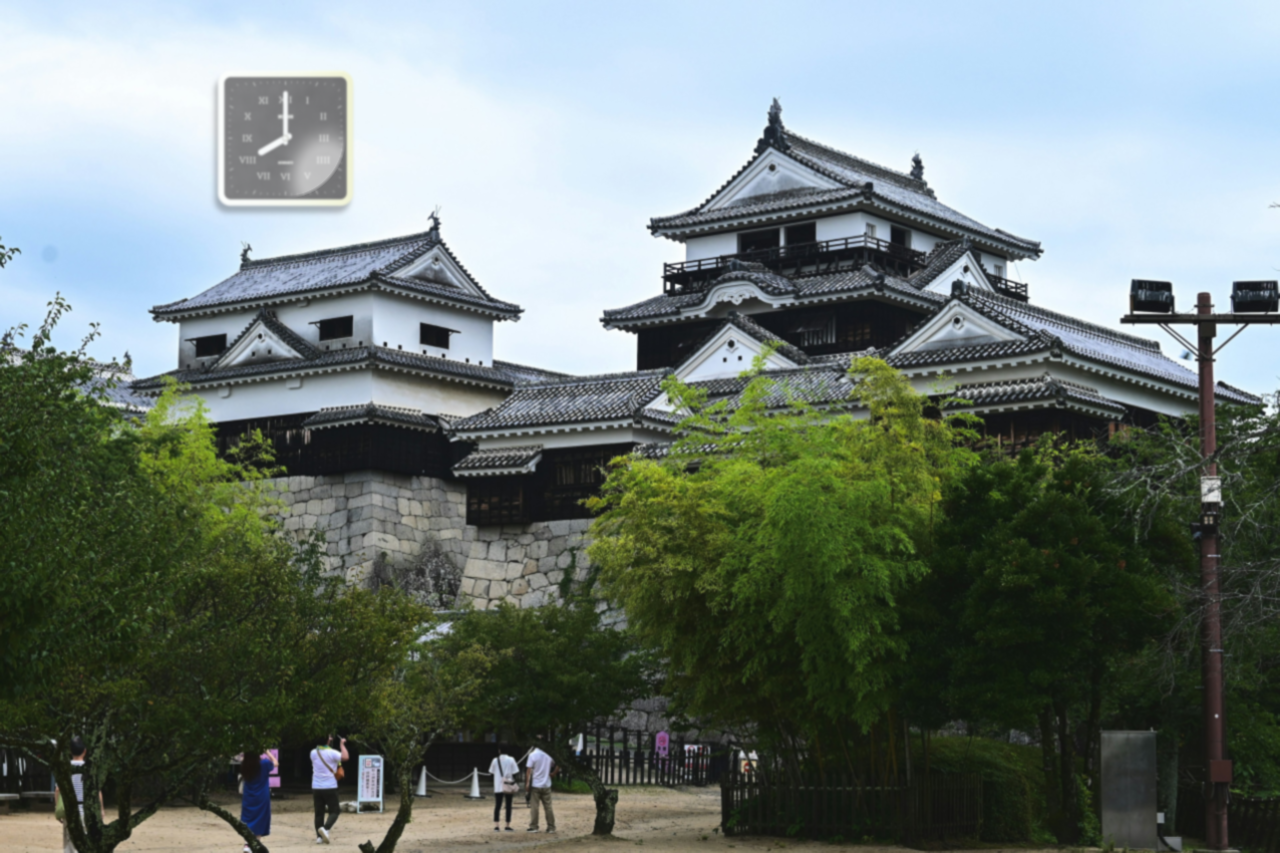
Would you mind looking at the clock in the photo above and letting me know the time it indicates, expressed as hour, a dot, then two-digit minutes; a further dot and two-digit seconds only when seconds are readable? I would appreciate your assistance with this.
8.00
